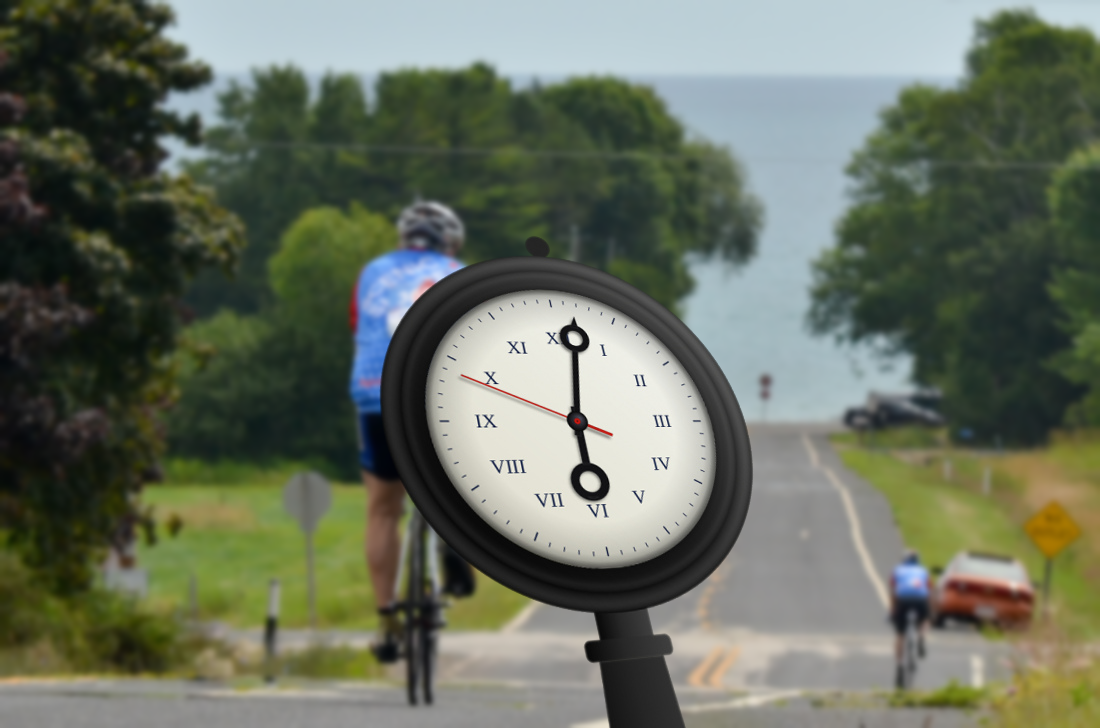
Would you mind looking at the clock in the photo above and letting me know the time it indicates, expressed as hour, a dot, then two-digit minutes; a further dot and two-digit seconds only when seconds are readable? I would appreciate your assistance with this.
6.01.49
